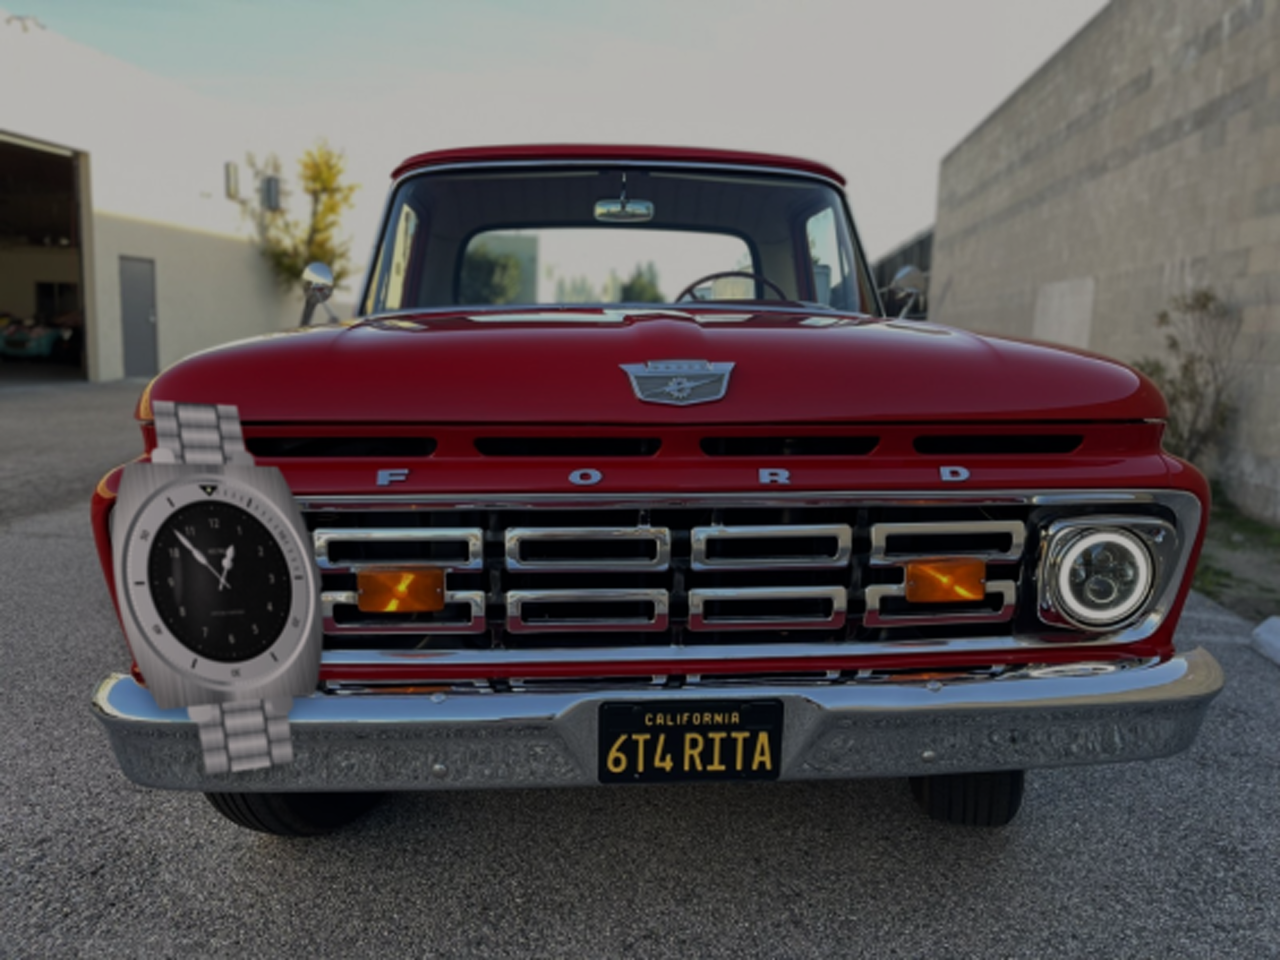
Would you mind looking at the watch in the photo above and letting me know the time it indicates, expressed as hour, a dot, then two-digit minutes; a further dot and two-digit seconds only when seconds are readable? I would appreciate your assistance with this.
12.53
